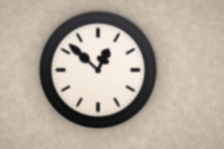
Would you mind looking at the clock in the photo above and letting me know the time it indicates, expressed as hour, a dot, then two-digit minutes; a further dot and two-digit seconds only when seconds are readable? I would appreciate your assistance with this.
12.52
